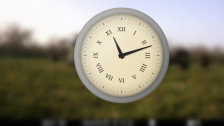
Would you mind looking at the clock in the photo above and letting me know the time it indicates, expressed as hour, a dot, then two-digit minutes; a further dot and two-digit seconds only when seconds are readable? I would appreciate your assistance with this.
11.12
